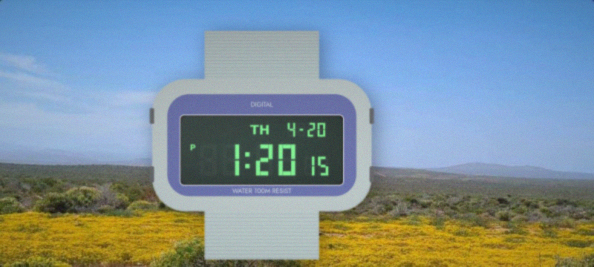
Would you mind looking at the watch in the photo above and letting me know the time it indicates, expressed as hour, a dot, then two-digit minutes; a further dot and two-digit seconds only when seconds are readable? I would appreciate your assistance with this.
1.20.15
